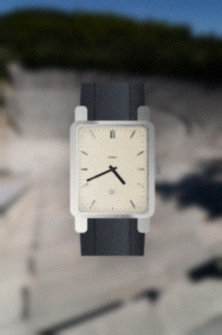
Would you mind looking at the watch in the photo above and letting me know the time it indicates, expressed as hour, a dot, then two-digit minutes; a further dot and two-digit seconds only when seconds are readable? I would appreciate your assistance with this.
4.41
